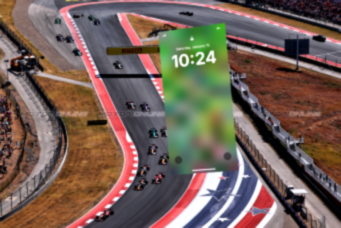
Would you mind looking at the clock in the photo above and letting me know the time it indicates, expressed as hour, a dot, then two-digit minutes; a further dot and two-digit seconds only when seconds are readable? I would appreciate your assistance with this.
10.24
